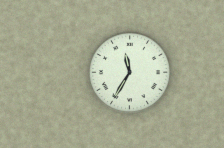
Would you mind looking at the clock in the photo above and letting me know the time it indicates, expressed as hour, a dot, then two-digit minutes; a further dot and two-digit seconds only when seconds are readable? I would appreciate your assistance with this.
11.35
